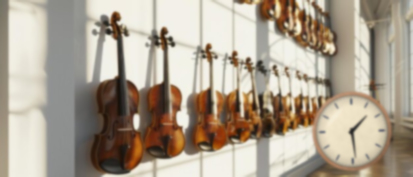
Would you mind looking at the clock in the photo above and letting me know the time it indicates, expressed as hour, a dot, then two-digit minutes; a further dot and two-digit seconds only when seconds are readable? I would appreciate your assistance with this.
1.29
